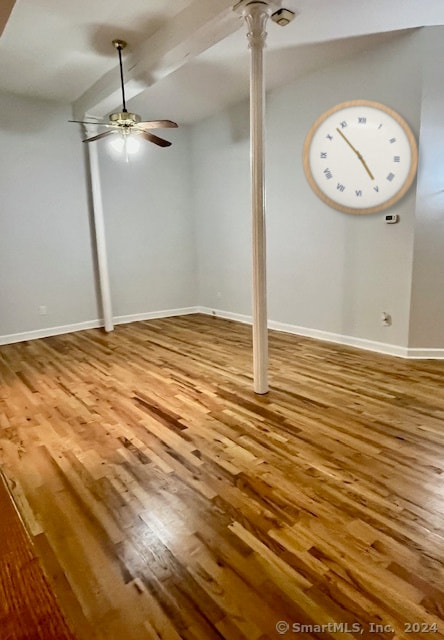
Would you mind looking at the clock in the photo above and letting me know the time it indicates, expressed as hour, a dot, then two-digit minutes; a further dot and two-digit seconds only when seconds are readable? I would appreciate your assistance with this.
4.53
